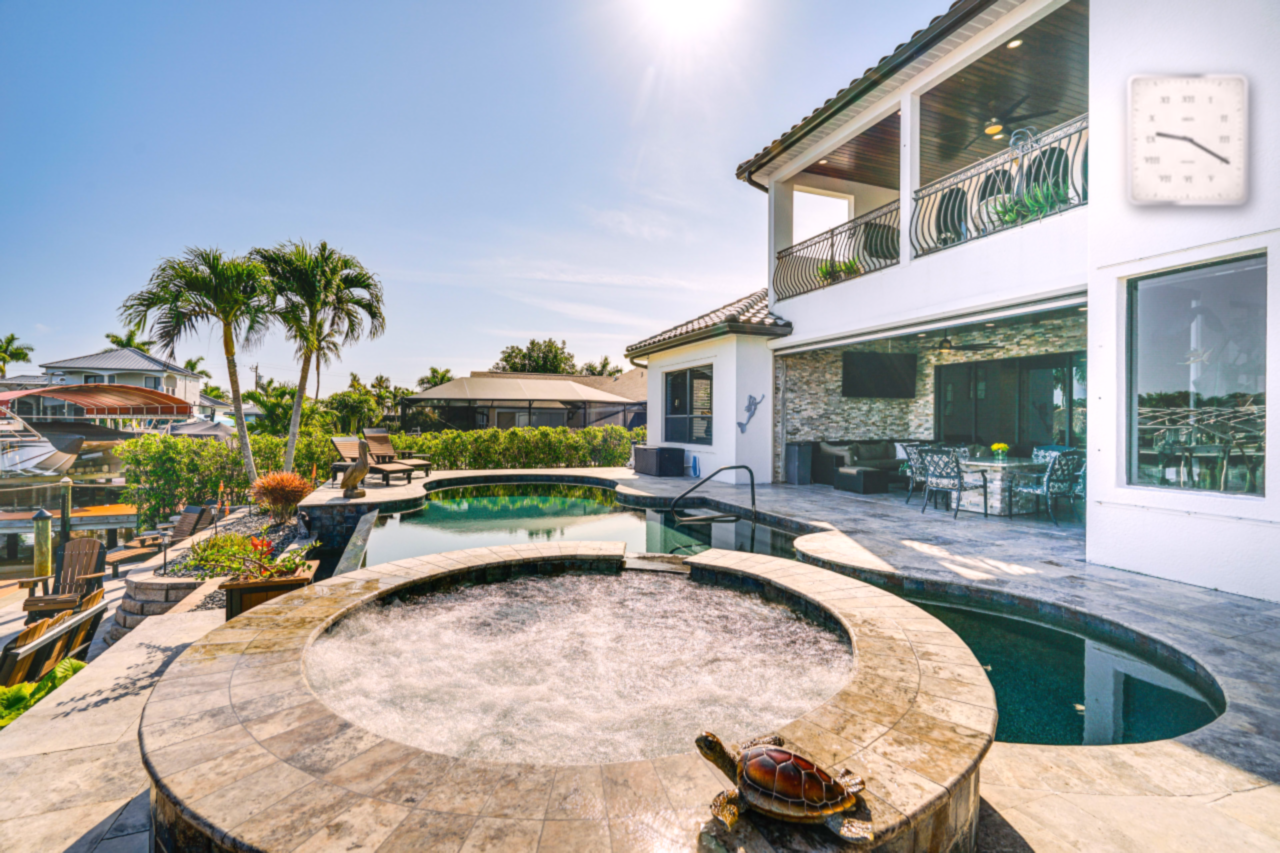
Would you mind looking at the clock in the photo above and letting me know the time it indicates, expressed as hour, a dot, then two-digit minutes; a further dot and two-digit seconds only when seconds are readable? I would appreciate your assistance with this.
9.20
